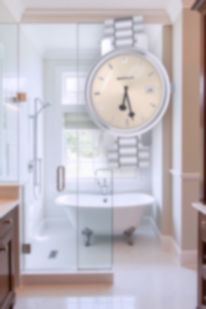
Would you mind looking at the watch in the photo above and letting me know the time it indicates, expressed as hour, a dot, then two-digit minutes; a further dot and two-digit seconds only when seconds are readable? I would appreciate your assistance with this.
6.28
